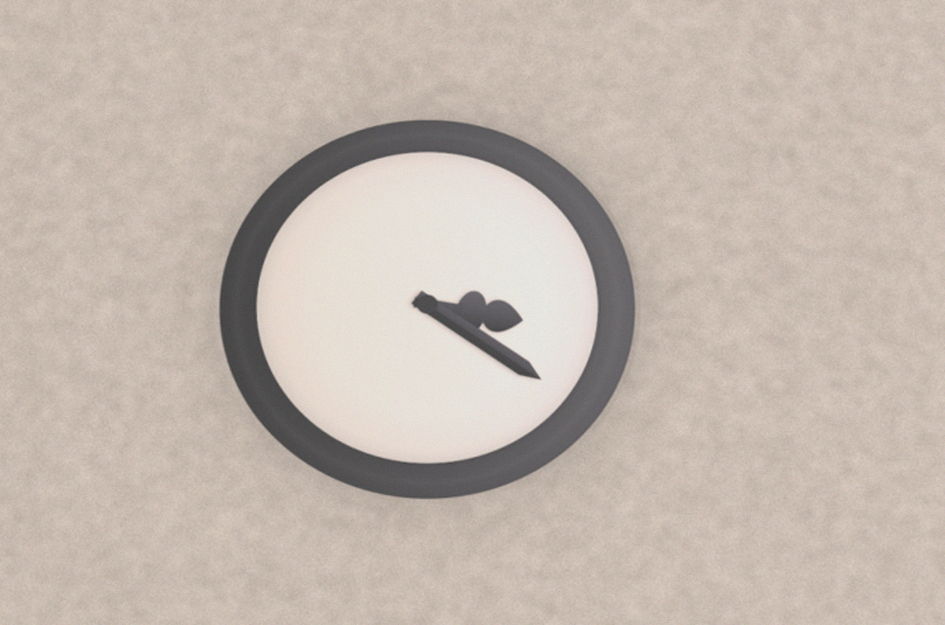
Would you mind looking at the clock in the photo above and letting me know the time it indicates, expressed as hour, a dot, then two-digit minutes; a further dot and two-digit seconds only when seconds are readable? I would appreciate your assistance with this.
3.21
